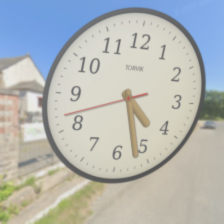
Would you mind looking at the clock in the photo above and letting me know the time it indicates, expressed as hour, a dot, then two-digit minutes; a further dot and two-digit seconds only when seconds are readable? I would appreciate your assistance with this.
4.26.42
